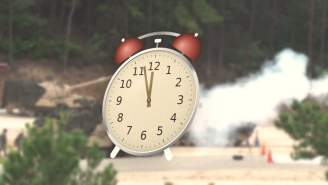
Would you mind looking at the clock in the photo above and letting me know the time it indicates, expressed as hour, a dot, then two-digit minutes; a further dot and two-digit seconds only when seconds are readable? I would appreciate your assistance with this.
11.57
